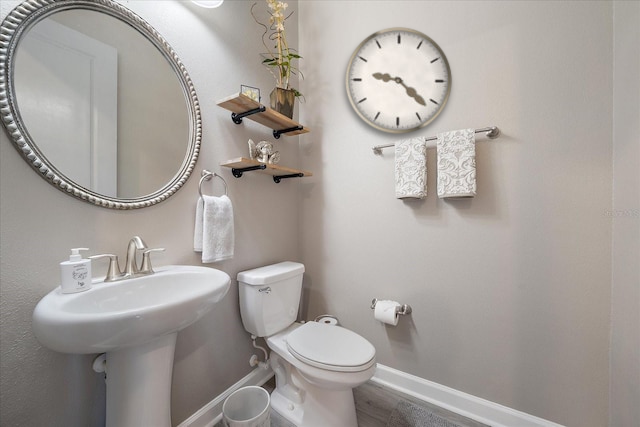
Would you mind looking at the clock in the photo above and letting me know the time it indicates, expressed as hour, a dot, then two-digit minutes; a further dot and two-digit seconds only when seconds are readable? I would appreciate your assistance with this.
9.22
